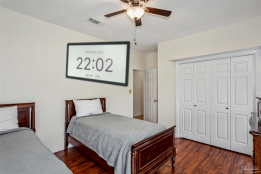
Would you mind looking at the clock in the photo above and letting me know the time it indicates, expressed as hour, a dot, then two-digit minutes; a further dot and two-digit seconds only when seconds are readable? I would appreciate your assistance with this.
22.02
